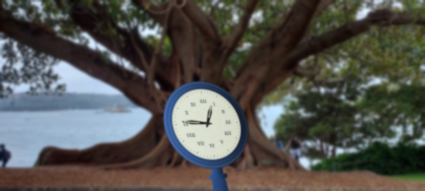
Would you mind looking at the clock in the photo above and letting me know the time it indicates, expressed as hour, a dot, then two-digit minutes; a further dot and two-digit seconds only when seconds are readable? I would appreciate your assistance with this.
12.46
